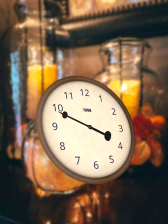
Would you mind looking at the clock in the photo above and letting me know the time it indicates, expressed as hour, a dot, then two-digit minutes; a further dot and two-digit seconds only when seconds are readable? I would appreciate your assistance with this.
3.49
